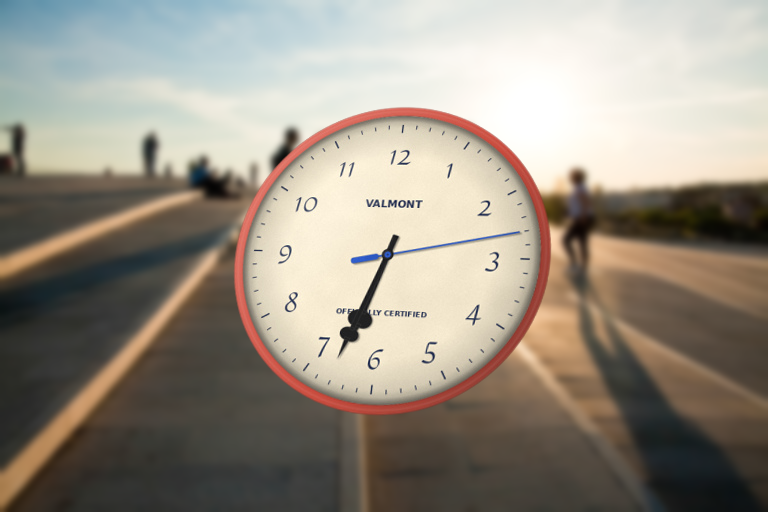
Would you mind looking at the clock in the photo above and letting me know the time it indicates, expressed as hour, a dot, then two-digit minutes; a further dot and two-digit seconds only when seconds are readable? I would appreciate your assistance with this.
6.33.13
